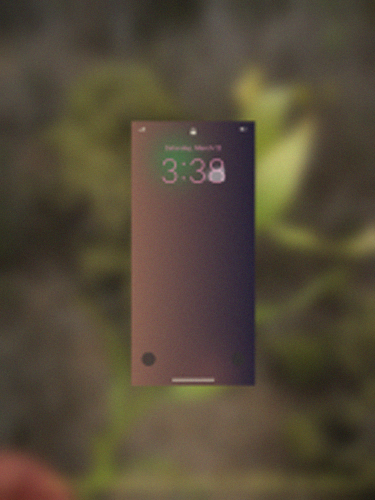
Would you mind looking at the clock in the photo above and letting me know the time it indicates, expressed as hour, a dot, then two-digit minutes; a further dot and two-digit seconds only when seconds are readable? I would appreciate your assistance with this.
3.38
